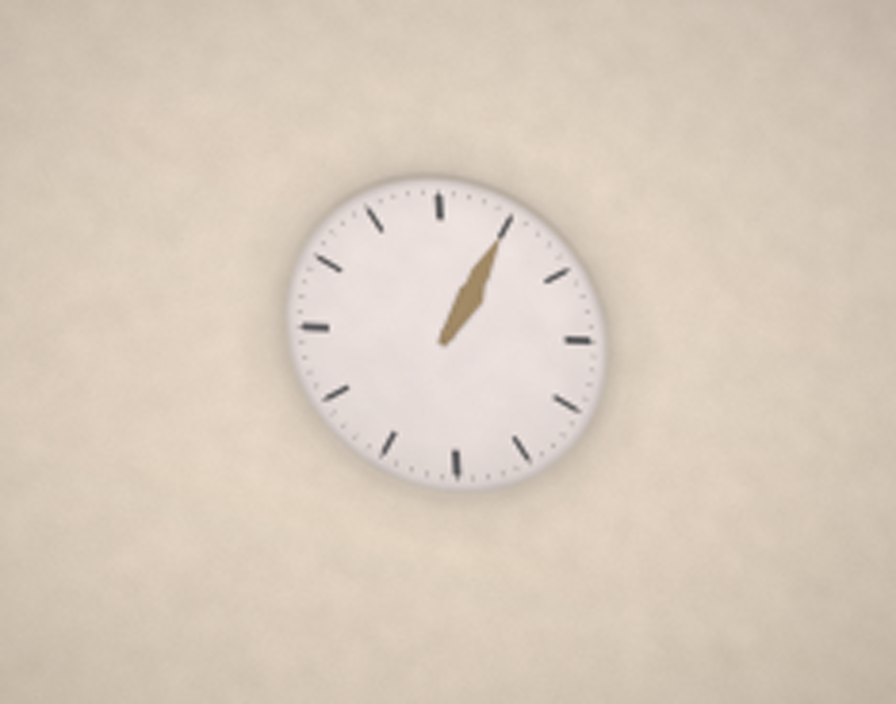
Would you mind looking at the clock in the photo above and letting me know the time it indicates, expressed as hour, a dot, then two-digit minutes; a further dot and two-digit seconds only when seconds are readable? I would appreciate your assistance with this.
1.05
